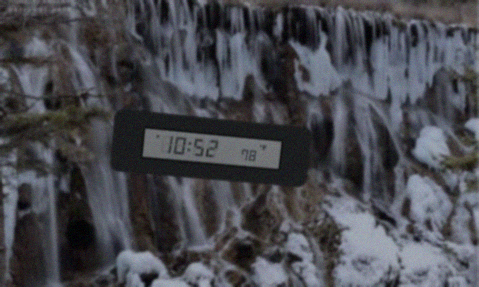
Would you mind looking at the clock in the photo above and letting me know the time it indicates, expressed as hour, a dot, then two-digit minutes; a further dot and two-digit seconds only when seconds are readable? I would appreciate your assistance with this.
10.52
